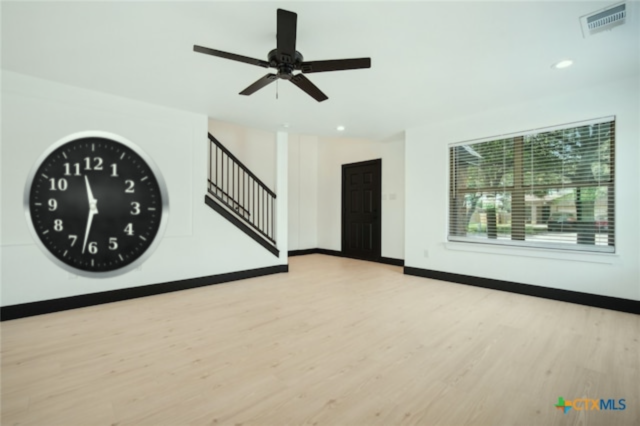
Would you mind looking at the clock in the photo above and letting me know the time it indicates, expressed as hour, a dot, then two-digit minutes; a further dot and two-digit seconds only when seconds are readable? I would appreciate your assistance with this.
11.32
